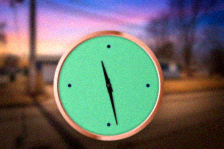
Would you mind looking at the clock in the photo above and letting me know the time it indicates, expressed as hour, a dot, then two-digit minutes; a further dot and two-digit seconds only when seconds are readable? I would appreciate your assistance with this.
11.28
